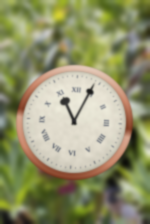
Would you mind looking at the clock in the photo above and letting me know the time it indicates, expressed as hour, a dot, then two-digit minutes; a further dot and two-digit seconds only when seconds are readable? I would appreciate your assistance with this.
11.04
